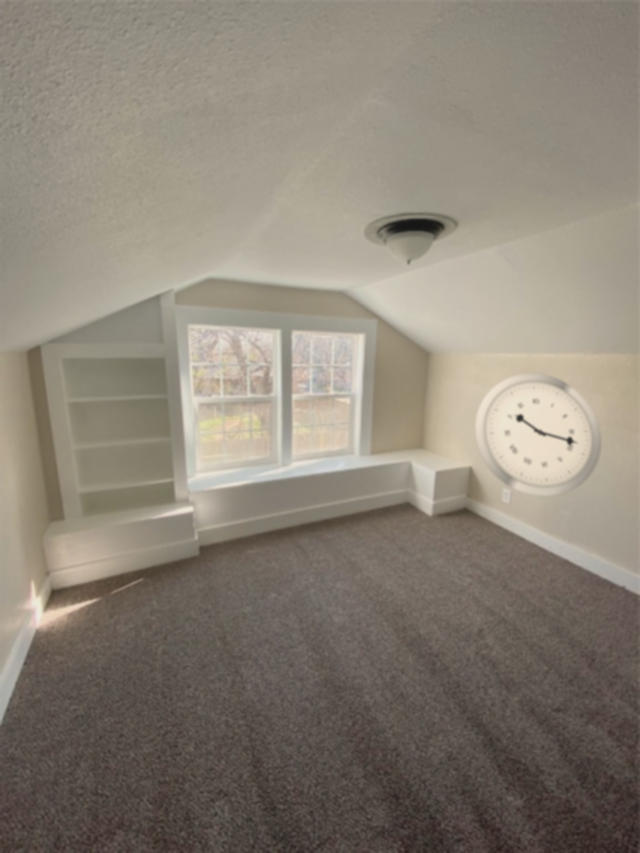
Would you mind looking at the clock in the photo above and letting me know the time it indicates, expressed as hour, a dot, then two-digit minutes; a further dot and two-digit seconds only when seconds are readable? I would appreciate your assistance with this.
10.18
